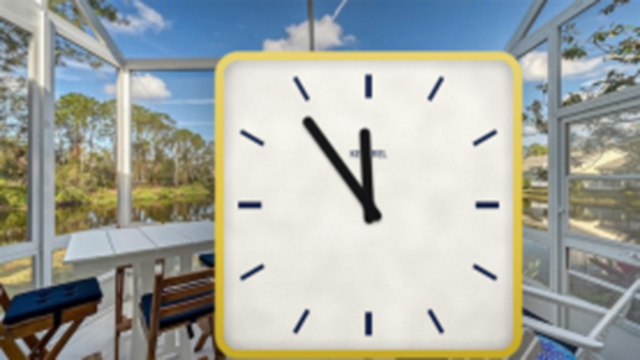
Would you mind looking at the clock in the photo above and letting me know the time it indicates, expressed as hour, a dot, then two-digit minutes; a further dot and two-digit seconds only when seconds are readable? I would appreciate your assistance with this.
11.54
